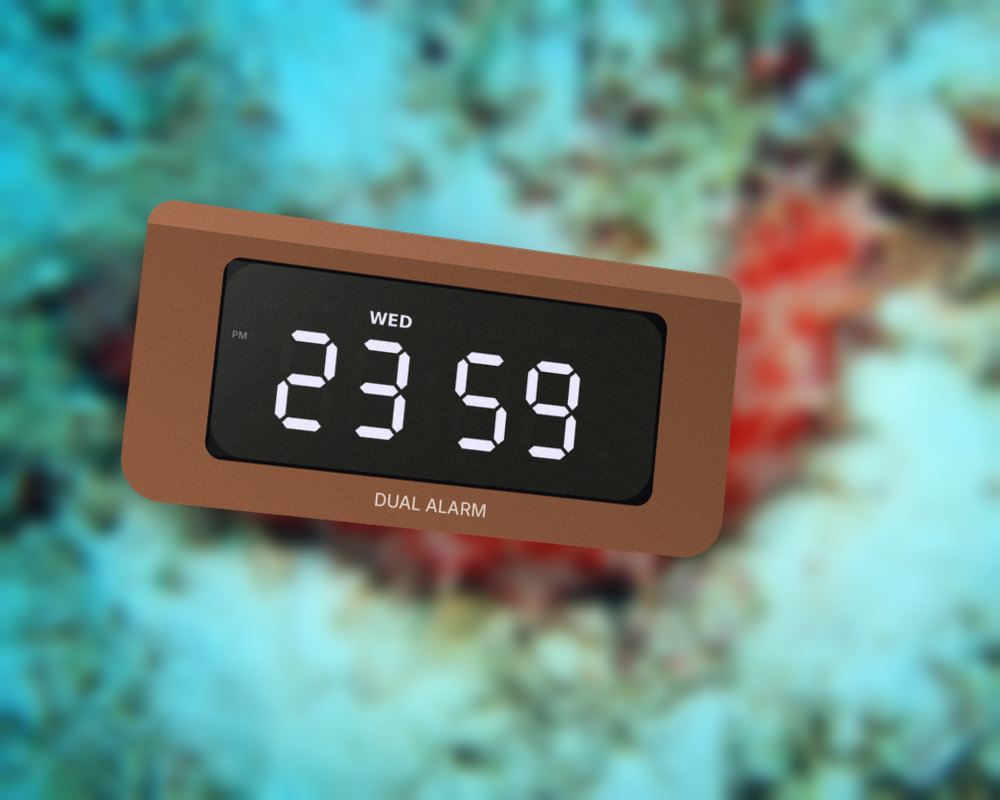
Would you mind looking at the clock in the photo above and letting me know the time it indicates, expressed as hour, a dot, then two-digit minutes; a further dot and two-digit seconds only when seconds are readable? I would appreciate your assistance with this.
23.59
